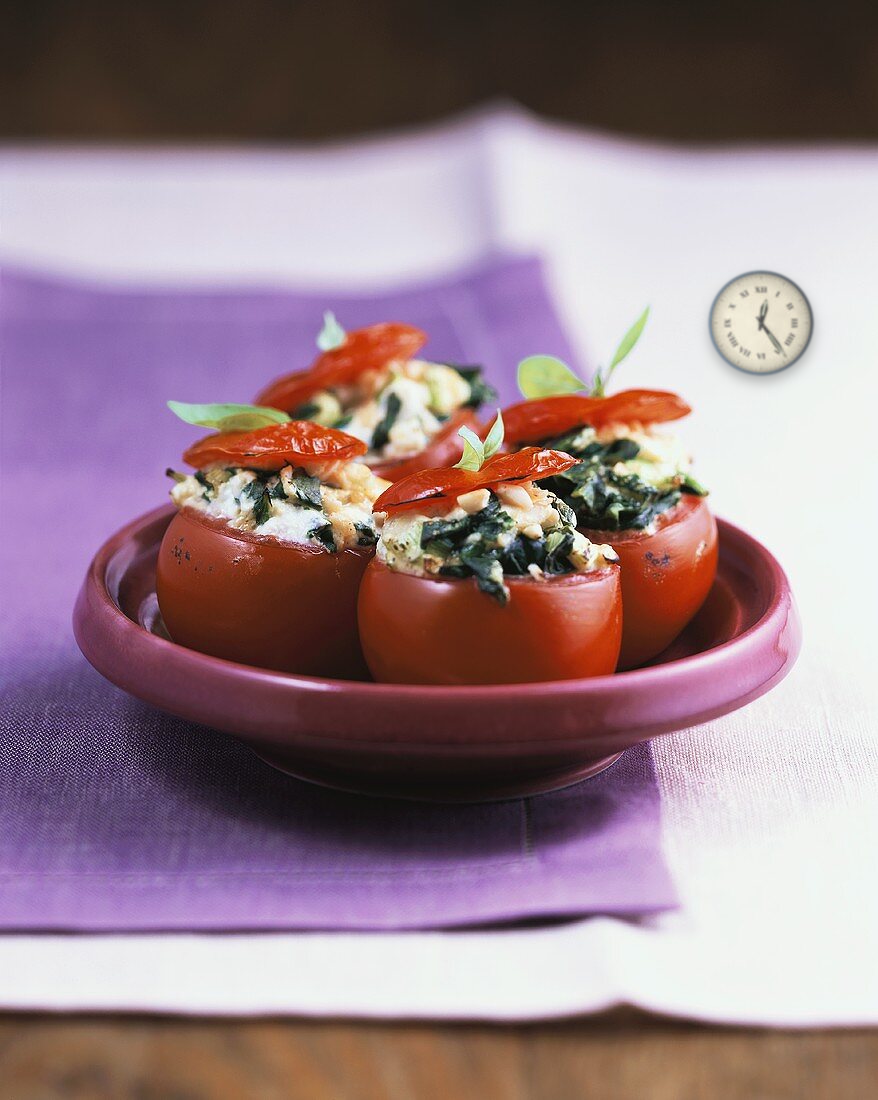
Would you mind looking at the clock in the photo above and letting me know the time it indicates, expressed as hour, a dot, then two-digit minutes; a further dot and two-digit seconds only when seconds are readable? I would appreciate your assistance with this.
12.24
